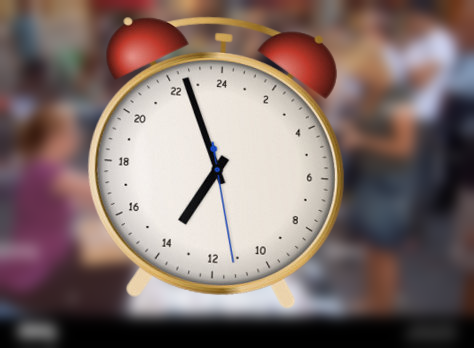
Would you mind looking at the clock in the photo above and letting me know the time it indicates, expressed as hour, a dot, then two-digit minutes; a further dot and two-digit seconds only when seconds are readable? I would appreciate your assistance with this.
13.56.28
